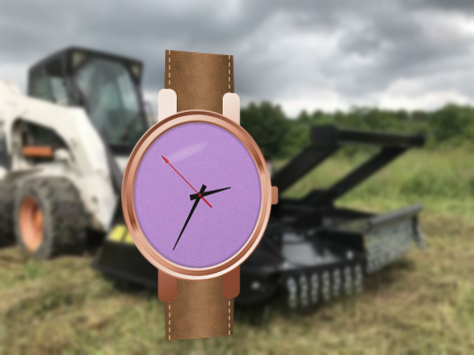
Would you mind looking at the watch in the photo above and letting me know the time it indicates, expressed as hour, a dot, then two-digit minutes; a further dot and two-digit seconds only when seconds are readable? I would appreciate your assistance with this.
2.34.52
